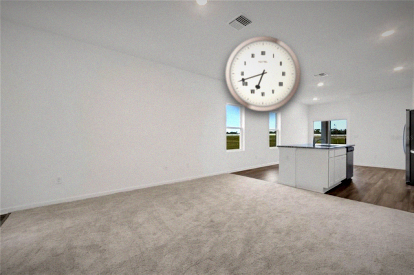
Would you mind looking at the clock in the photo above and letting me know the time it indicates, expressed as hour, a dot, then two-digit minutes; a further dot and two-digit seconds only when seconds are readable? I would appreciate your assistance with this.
6.42
